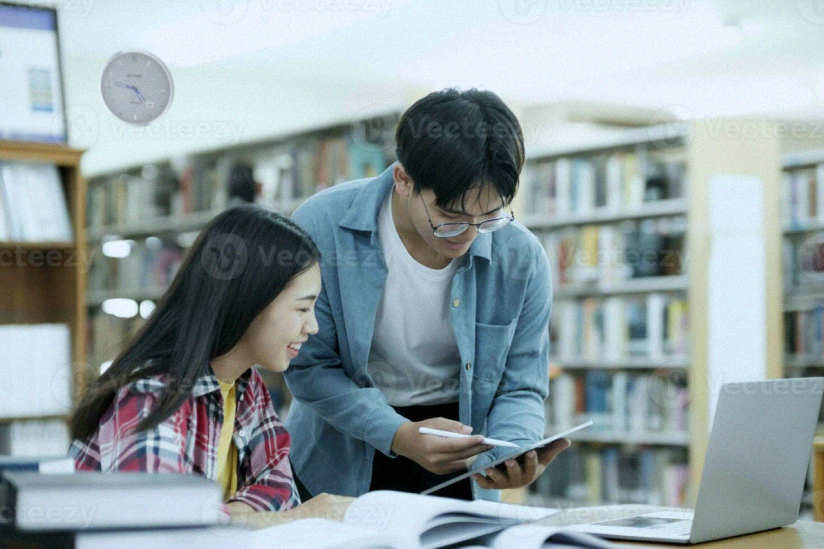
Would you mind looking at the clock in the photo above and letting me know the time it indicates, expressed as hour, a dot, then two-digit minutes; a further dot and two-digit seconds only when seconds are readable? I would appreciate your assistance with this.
4.47
